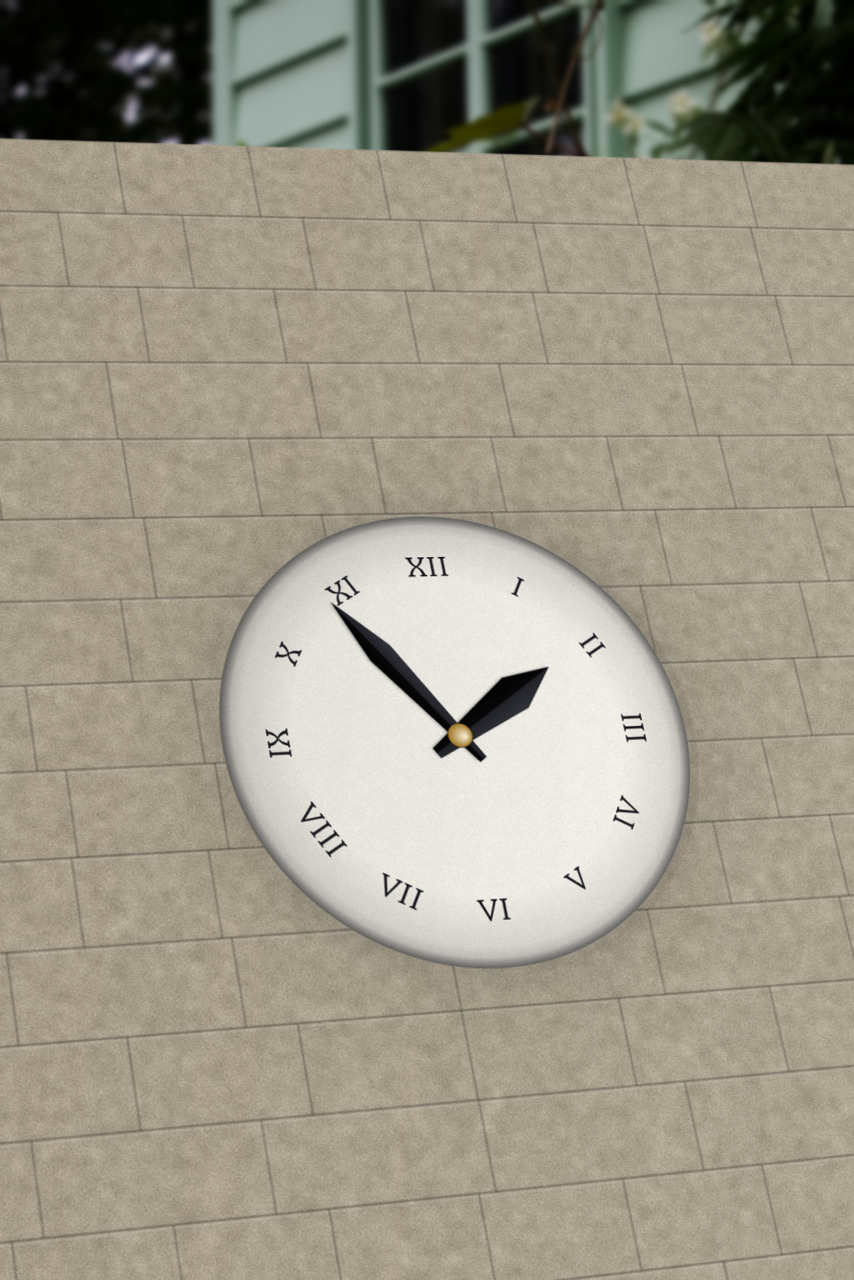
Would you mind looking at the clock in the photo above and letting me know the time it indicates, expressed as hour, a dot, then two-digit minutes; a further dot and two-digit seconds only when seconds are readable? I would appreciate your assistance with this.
1.54
